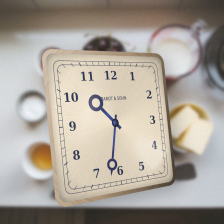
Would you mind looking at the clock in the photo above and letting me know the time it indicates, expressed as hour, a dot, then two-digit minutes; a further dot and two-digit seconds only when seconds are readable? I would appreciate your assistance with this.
10.32
